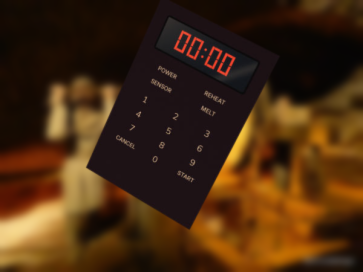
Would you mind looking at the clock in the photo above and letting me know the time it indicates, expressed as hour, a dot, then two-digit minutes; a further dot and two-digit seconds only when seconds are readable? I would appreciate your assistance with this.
0.00
